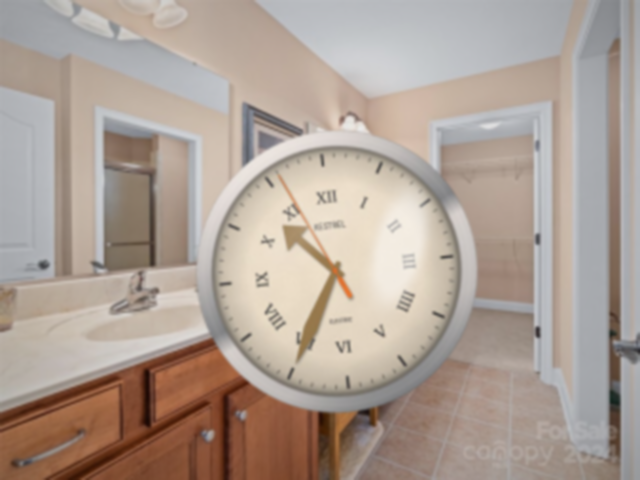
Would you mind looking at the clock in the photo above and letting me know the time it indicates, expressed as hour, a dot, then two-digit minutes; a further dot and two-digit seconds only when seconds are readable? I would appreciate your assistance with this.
10.34.56
